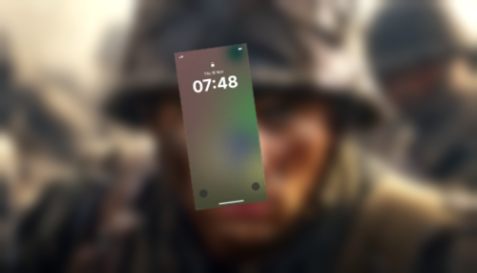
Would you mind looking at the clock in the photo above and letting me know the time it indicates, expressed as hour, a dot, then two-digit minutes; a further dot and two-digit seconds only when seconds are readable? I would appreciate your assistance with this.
7.48
